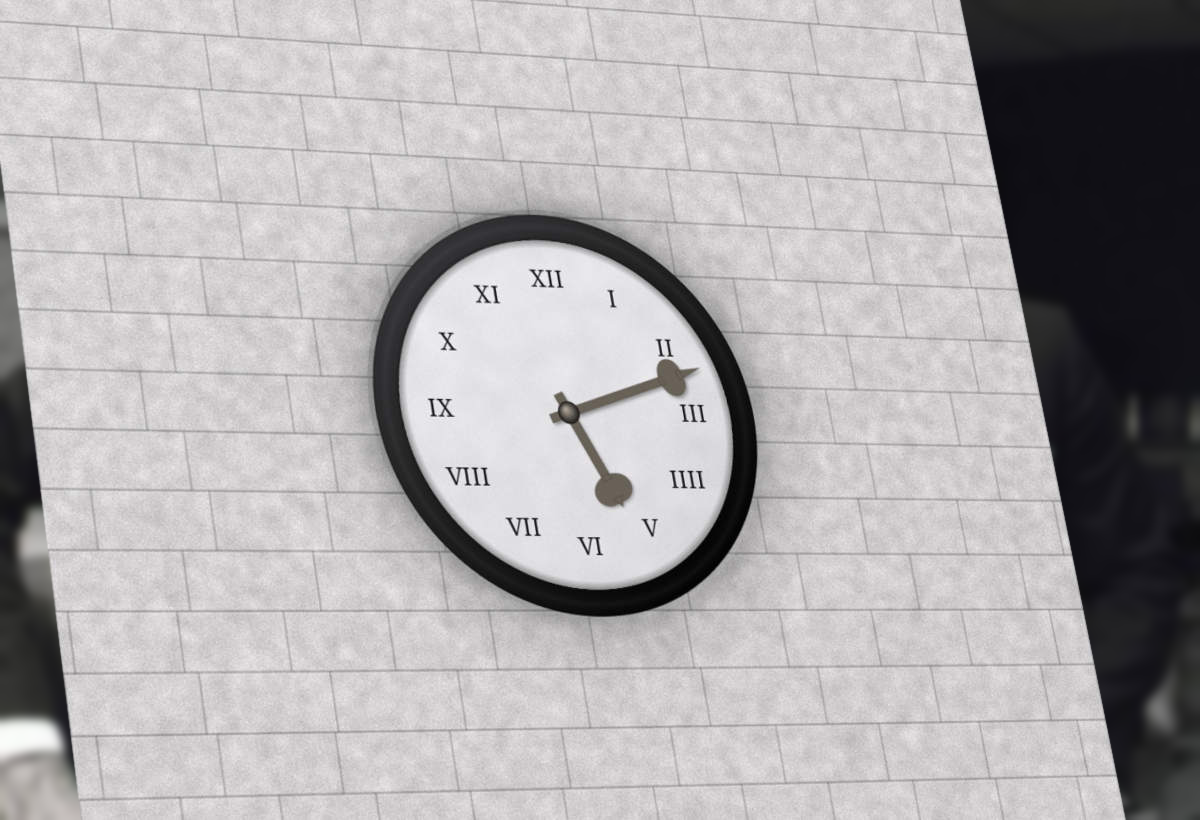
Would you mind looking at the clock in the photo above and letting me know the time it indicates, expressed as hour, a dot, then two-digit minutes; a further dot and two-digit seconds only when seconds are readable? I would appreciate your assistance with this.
5.12
